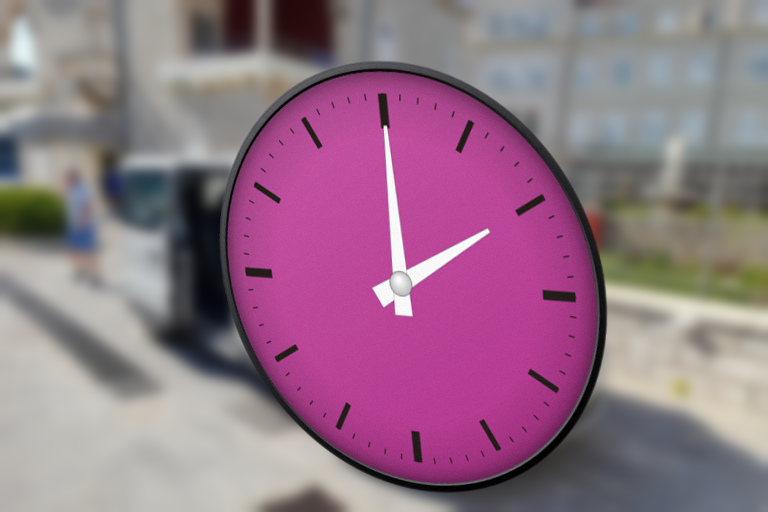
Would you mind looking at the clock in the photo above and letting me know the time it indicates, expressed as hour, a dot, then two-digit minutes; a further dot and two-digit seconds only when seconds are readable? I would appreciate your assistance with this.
2.00
